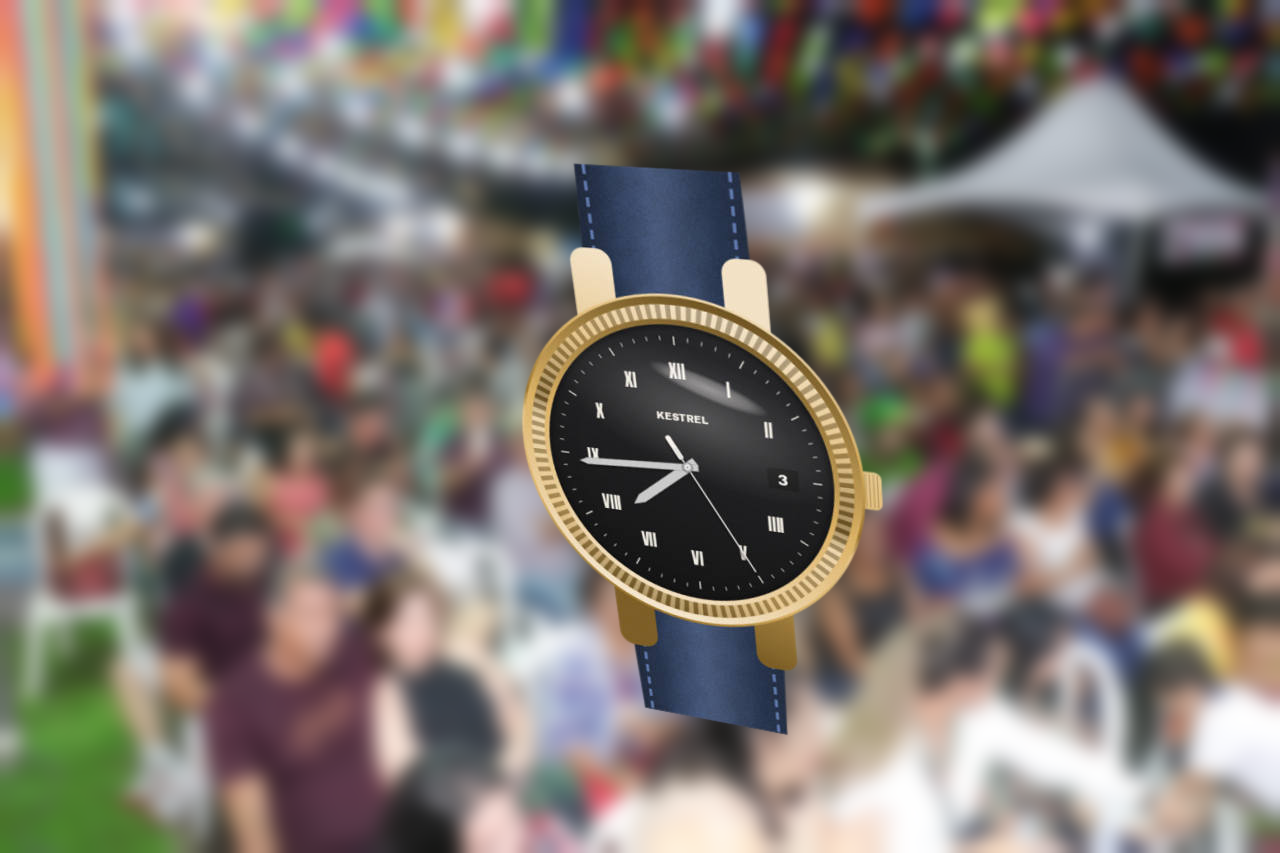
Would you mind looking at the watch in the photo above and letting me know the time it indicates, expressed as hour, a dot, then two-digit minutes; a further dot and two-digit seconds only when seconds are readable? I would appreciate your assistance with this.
7.44.25
